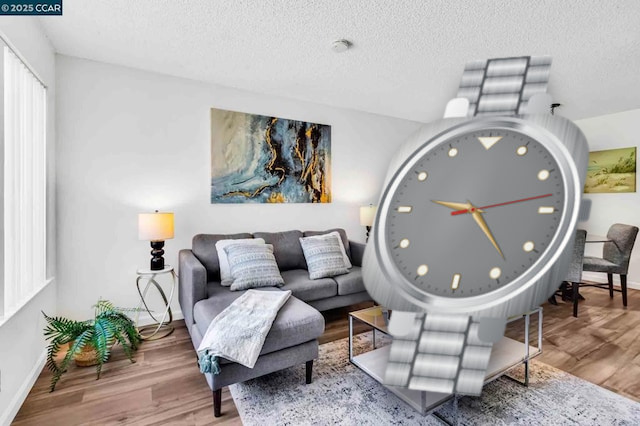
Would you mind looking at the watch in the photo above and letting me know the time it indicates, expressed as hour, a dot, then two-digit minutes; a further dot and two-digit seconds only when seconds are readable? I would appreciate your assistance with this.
9.23.13
